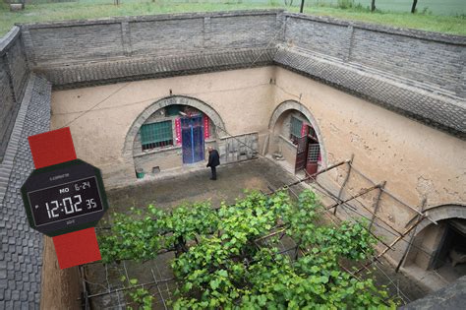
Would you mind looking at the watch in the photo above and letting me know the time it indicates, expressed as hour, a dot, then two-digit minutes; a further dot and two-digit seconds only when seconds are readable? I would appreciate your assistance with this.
12.02.35
